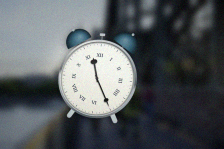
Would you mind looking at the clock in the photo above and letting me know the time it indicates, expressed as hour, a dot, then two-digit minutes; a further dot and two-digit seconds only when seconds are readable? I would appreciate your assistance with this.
11.25
